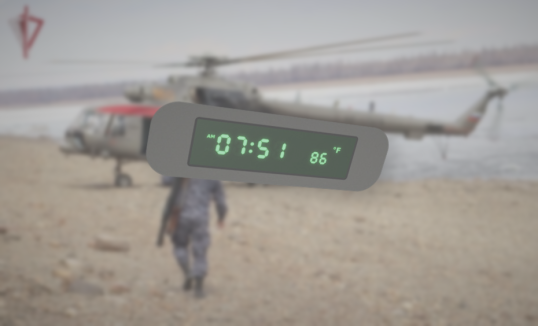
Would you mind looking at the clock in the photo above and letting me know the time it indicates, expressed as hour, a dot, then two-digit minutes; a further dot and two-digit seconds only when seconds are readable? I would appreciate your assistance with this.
7.51
